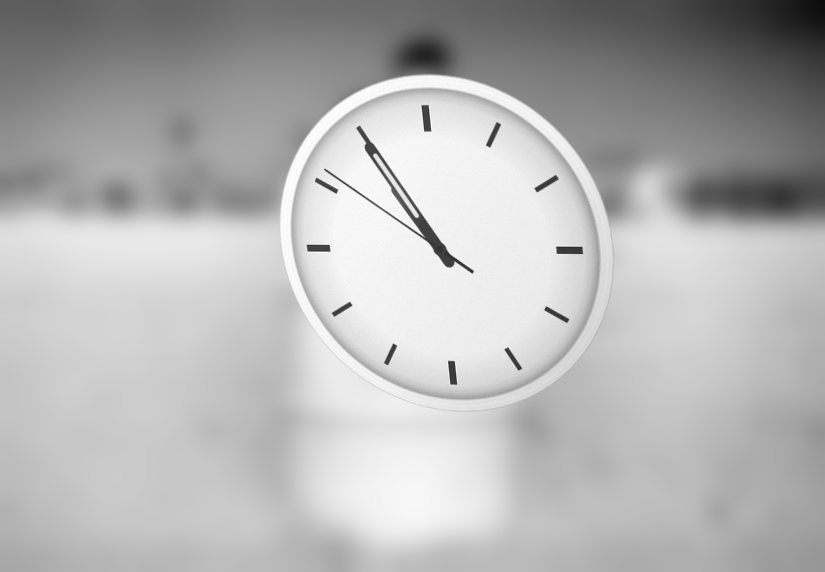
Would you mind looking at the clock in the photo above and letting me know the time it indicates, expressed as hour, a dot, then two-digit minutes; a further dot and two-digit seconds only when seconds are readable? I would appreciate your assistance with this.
10.54.51
